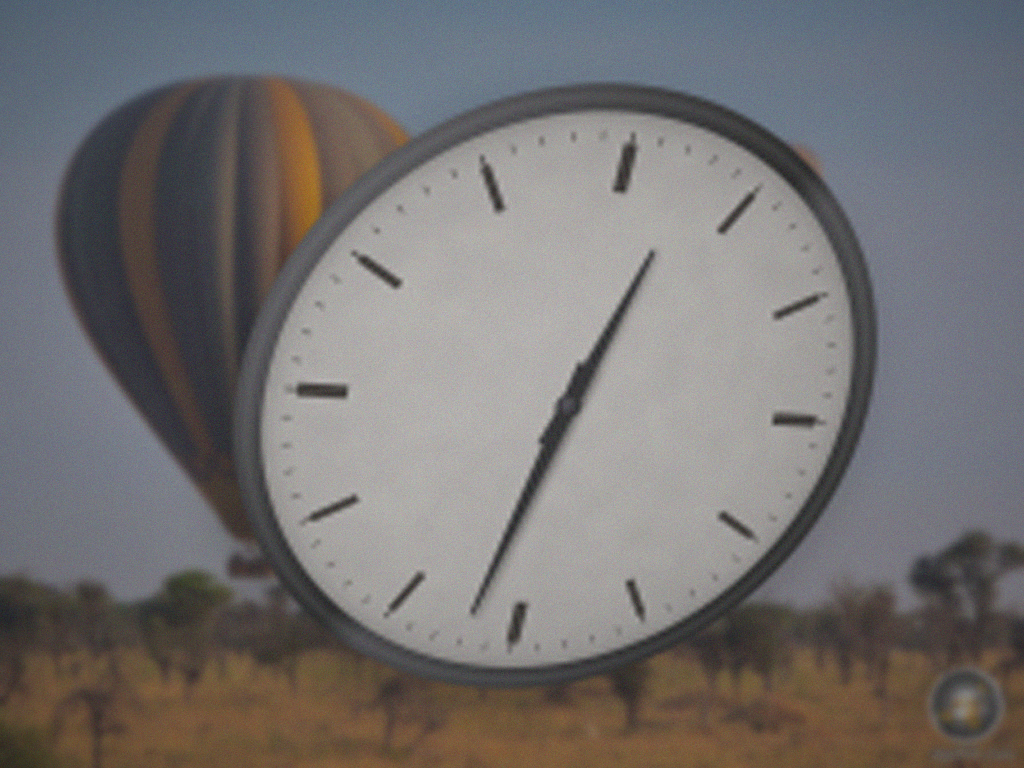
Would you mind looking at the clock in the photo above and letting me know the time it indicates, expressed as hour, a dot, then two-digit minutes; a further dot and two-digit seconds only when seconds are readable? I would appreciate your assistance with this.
12.32
